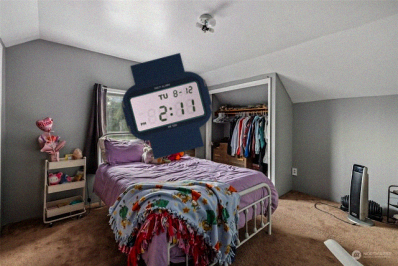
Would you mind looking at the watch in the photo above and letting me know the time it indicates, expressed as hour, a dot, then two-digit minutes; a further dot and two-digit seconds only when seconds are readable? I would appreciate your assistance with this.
2.11
